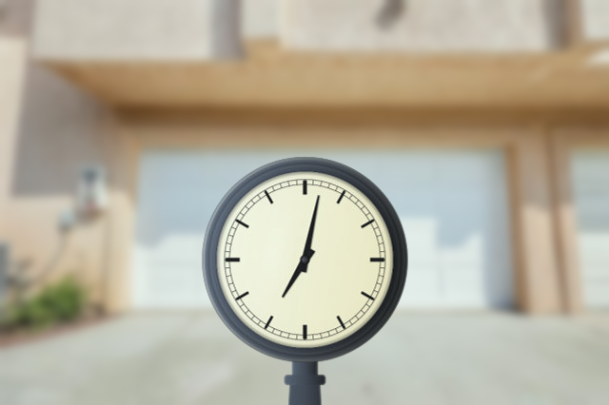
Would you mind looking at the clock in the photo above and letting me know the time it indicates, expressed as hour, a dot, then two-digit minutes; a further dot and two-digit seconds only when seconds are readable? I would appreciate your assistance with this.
7.02
